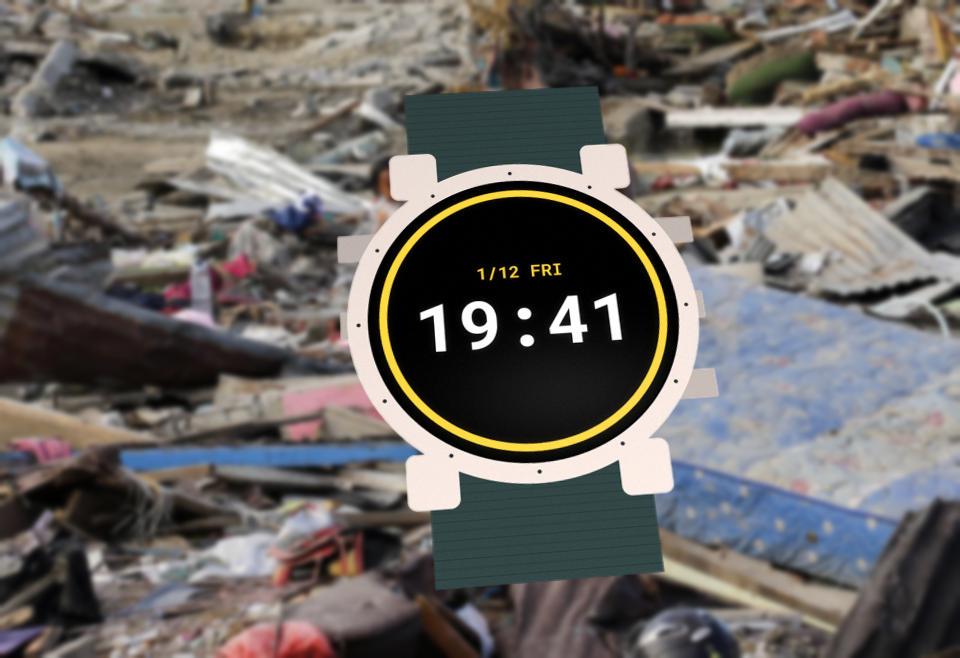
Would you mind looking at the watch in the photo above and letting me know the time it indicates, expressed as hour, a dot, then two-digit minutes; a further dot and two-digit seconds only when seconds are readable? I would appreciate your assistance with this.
19.41
